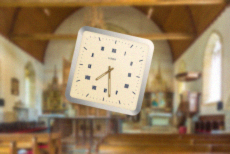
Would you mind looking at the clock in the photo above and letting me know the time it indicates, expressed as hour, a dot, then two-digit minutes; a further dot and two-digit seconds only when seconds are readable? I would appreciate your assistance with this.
7.28
